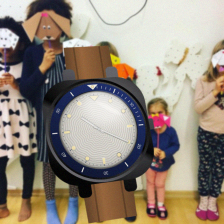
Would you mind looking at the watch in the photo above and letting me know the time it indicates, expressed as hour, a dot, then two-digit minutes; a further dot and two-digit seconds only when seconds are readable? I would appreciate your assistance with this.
10.20
